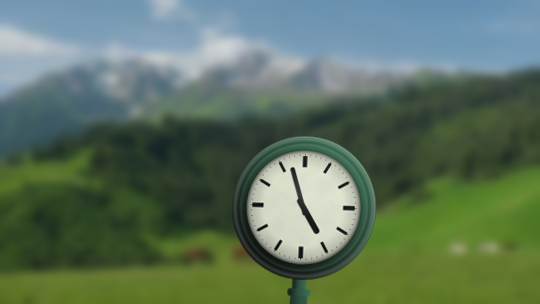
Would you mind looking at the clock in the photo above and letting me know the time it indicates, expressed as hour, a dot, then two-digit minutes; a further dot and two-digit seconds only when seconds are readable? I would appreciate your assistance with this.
4.57
